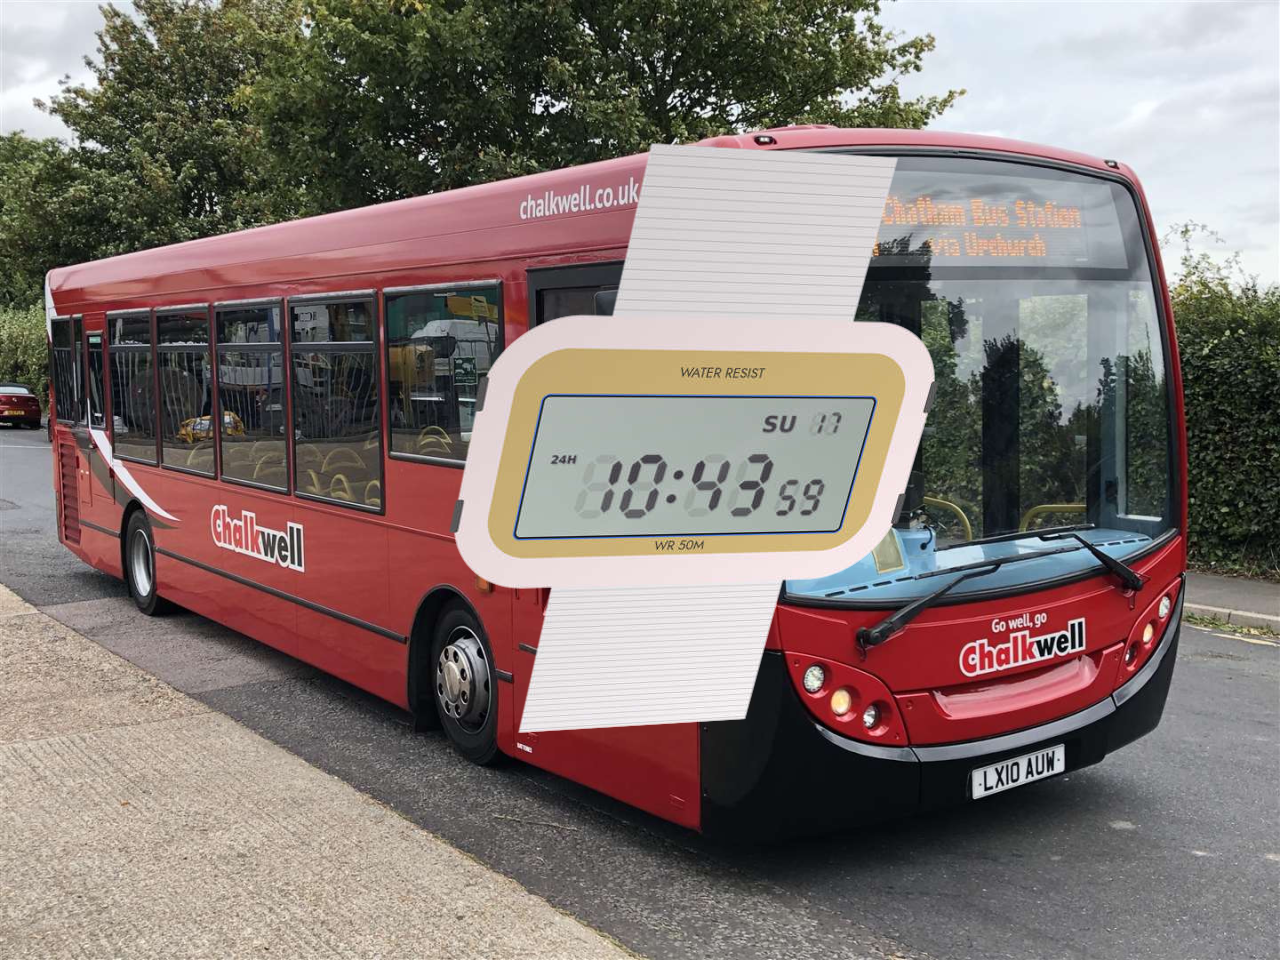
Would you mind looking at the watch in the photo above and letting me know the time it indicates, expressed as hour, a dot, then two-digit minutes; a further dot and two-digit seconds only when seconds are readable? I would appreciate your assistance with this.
10.43.59
